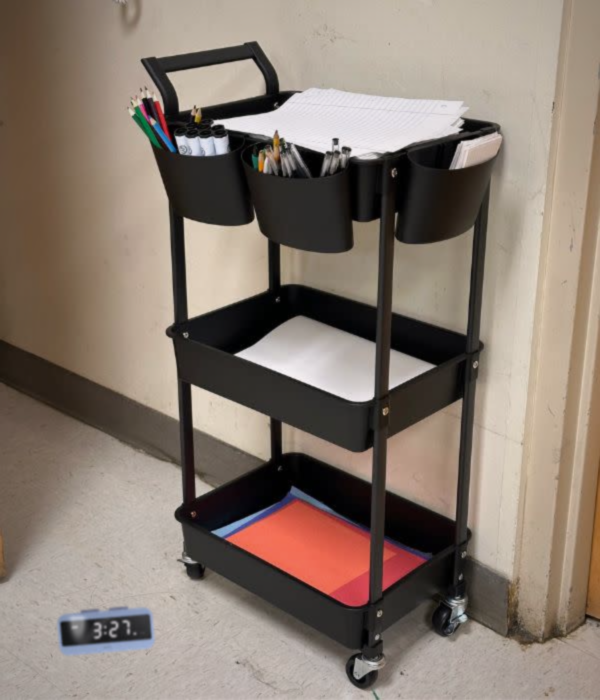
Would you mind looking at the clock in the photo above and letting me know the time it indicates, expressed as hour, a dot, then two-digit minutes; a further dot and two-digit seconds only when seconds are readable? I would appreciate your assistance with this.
3.27
